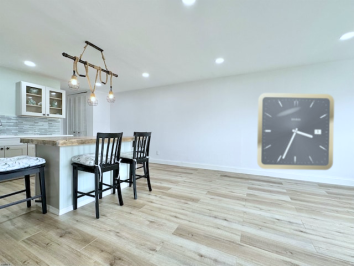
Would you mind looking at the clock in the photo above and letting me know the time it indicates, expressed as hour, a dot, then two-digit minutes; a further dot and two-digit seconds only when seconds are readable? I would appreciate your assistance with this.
3.34
